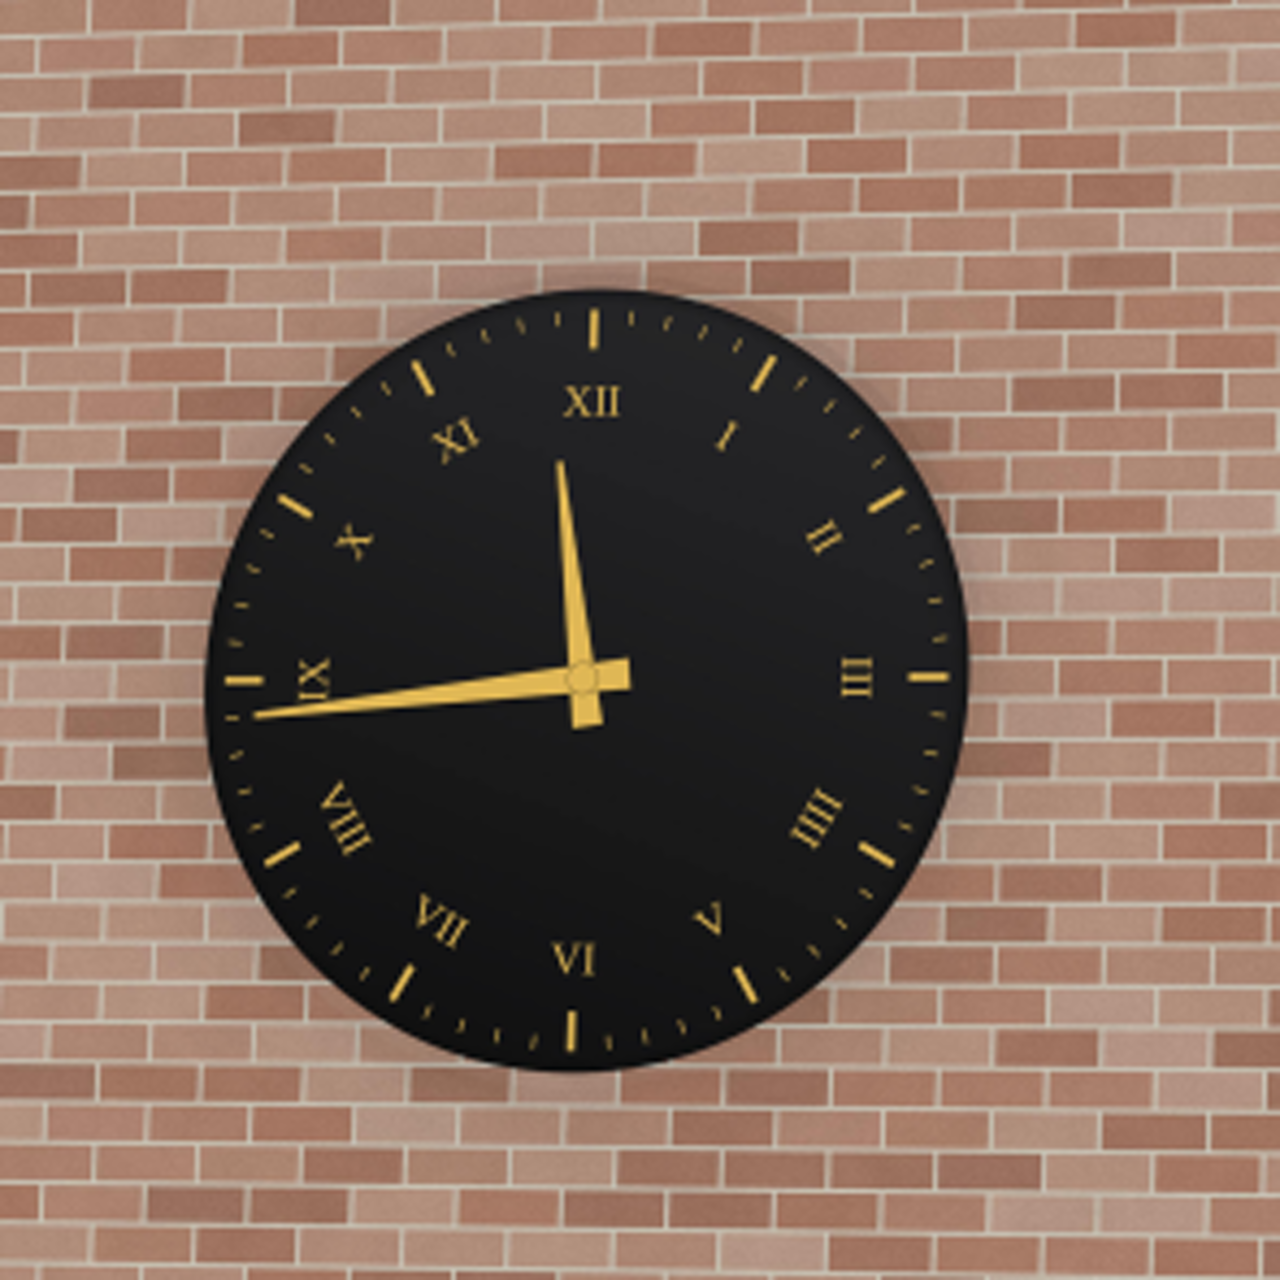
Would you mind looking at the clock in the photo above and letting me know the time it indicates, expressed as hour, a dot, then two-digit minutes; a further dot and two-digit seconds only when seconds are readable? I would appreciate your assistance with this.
11.44
